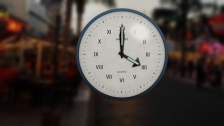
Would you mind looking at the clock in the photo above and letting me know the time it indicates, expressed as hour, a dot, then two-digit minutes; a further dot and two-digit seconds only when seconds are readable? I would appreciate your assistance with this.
4.00
